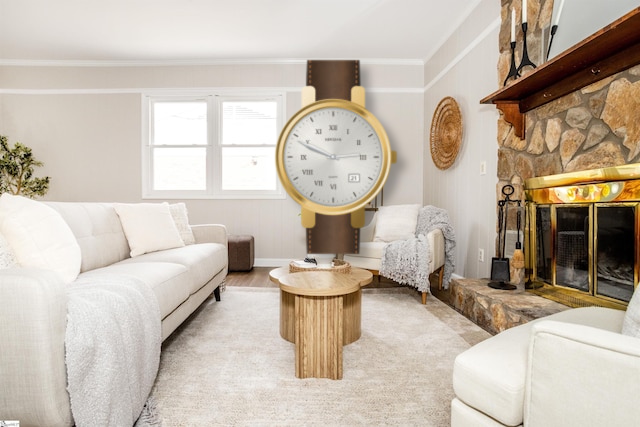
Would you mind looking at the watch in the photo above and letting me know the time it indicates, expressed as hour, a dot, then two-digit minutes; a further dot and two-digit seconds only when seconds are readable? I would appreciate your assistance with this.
2.49
